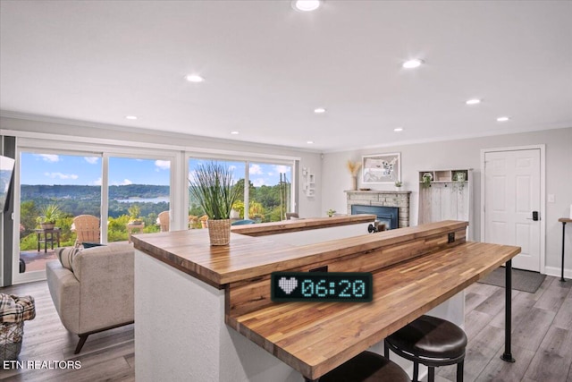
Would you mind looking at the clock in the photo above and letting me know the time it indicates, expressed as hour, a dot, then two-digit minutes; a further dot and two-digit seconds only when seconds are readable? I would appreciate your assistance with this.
6.20
